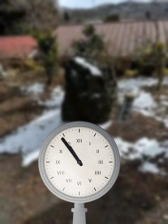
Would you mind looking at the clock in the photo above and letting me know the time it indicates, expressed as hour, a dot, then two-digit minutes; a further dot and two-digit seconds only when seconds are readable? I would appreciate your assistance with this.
10.54
